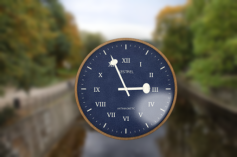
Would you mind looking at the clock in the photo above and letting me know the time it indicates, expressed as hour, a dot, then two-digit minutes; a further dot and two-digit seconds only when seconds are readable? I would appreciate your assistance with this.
2.56
